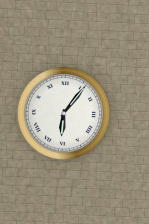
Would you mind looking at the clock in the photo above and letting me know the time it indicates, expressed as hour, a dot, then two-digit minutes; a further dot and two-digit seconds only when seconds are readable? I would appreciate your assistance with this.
6.06
